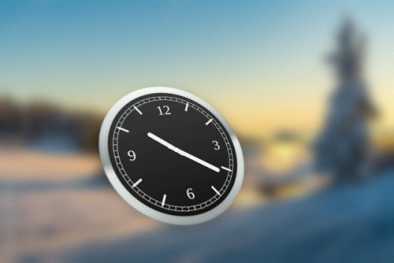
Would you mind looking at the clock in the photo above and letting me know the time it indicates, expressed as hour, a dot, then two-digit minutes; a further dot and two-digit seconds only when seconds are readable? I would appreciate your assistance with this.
10.21
